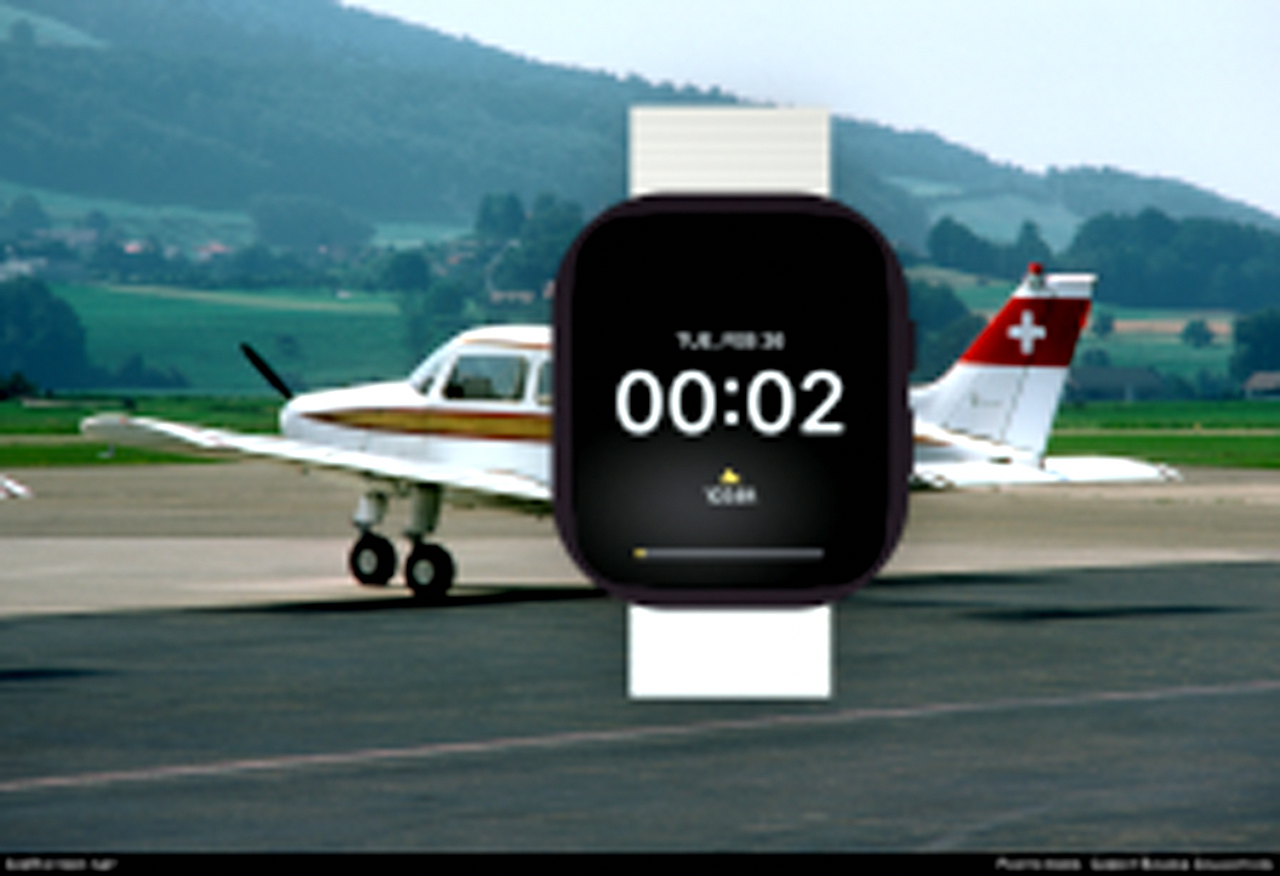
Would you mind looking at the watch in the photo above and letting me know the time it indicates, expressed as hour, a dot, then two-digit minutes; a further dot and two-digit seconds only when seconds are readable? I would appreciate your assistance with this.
0.02
